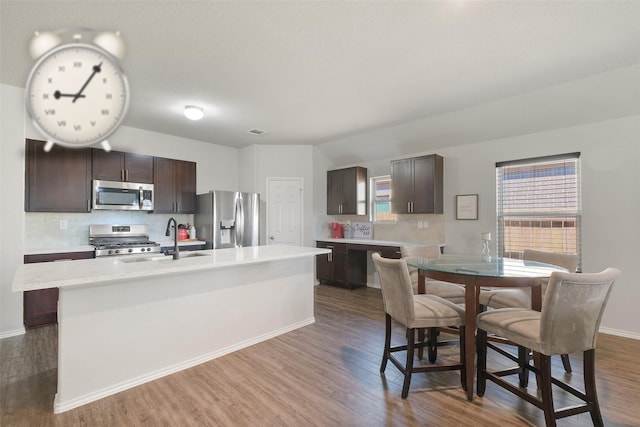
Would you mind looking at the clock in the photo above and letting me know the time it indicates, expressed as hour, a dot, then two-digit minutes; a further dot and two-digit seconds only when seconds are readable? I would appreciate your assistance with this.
9.06
